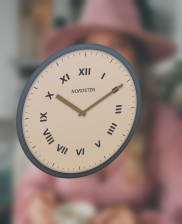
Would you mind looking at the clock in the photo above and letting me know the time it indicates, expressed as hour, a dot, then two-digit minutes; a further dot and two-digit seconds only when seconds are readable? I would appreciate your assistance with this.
10.10
